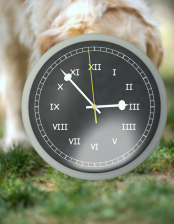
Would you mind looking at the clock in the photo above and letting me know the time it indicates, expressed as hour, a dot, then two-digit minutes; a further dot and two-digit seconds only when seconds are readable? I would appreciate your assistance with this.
2.52.59
